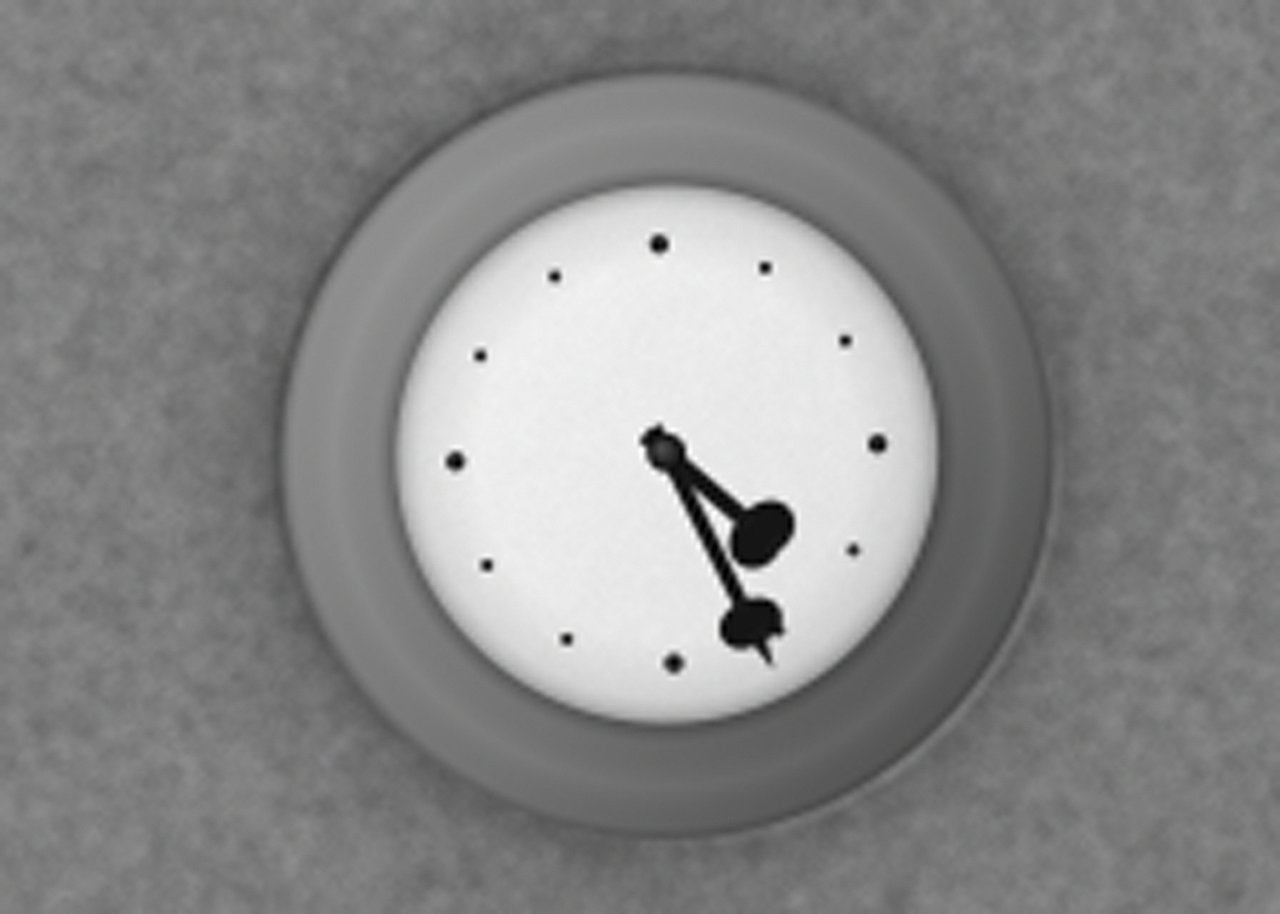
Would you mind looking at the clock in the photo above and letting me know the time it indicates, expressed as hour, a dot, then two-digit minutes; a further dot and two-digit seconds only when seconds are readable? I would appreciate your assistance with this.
4.26
